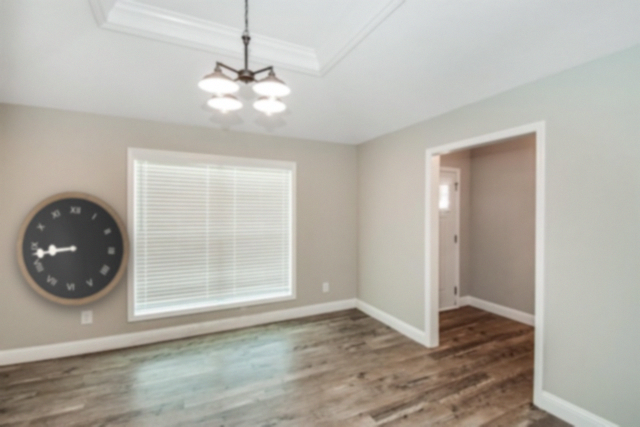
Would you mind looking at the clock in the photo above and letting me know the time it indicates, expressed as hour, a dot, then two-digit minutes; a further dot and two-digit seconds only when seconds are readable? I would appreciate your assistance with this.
8.43
